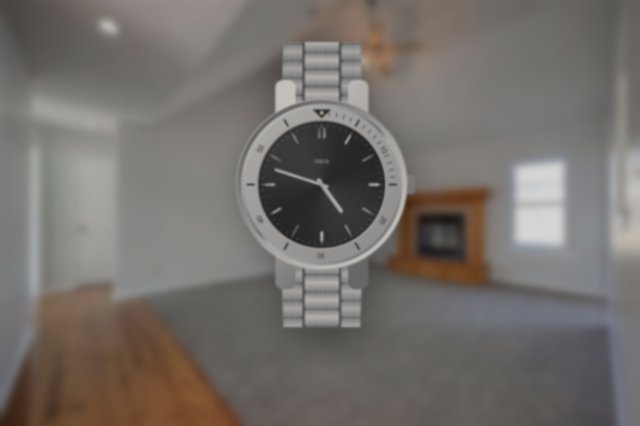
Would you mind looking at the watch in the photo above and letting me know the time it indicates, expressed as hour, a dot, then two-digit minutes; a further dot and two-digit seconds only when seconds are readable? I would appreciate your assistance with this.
4.48
